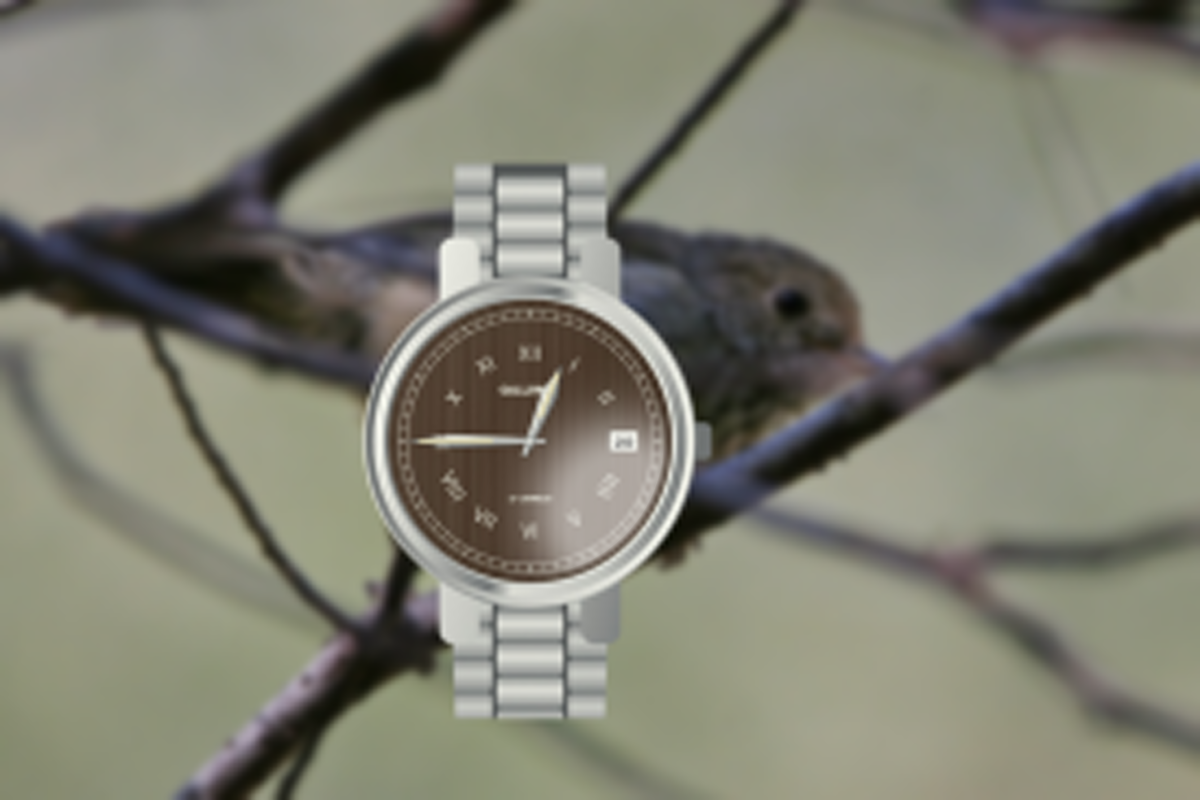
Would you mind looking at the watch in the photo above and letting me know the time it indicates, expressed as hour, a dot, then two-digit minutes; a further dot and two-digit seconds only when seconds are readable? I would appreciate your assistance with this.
12.45
